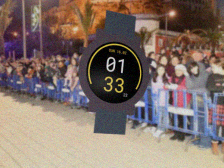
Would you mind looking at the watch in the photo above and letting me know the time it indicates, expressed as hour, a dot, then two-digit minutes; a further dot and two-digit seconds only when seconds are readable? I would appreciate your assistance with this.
1.33
